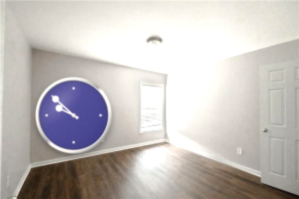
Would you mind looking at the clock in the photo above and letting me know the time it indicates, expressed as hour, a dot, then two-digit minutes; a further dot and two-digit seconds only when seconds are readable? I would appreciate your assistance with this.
9.52
